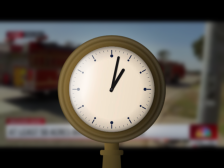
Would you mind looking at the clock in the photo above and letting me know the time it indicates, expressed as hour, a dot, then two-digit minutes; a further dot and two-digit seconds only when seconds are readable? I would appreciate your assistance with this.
1.02
